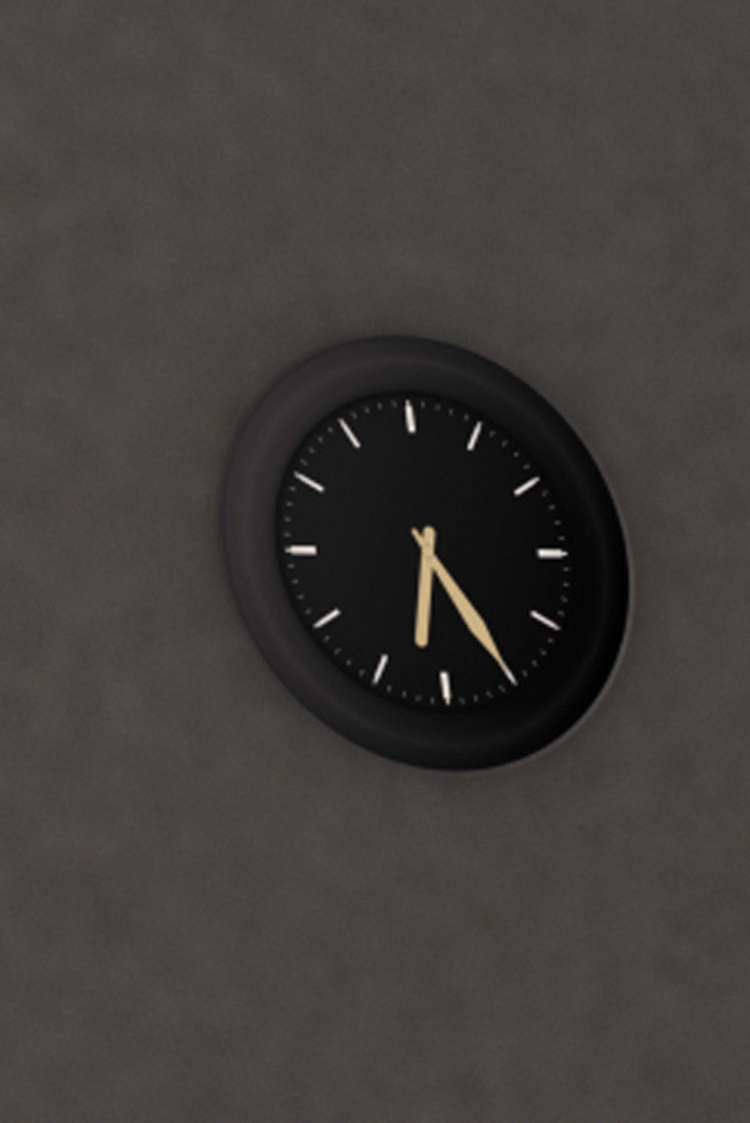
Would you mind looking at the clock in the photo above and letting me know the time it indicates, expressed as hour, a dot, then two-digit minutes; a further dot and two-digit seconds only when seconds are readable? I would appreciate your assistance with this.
6.25
